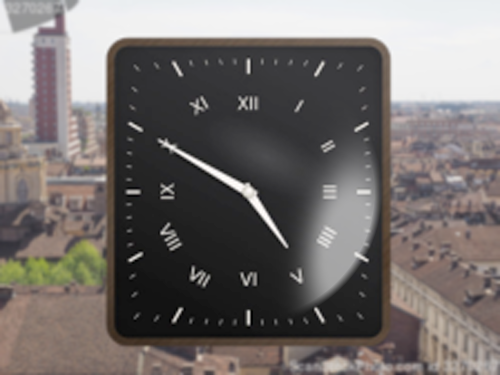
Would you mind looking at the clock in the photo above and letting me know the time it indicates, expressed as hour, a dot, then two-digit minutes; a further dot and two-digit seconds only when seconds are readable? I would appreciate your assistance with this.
4.50
